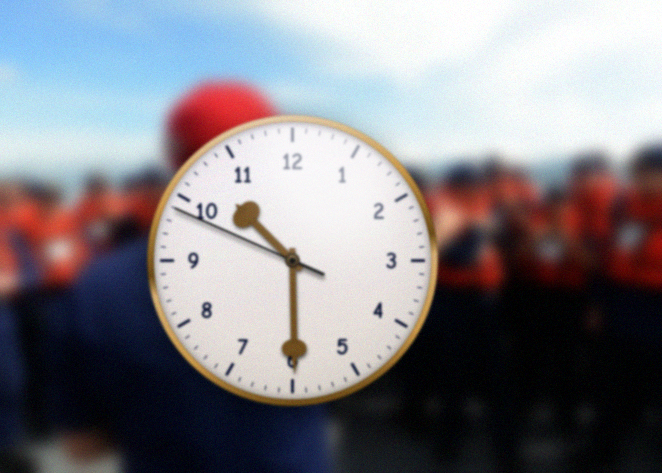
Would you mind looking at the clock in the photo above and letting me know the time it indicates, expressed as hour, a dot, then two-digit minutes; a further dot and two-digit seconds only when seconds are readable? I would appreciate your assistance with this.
10.29.49
